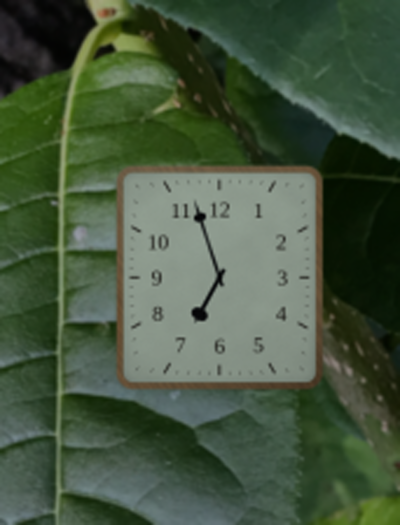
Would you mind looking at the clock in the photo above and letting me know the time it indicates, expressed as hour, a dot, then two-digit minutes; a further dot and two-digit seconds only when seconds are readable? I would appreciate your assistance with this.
6.57
